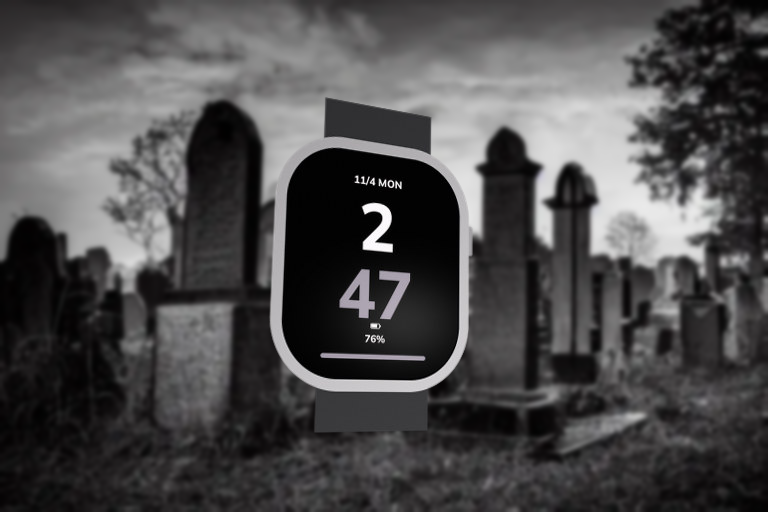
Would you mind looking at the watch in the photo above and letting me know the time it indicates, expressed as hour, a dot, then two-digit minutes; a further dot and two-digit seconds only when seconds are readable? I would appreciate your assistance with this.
2.47
